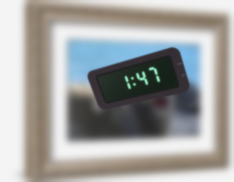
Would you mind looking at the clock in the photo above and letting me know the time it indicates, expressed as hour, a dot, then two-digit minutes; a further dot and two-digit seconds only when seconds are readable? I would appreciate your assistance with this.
1.47
